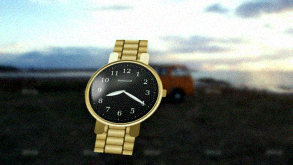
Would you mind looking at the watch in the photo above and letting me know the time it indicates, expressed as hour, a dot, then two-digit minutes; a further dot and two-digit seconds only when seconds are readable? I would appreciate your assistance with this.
8.20
